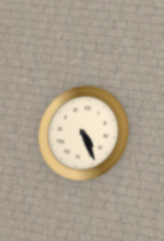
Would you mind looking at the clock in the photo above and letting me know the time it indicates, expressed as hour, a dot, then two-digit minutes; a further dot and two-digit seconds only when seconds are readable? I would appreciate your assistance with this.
4.24
